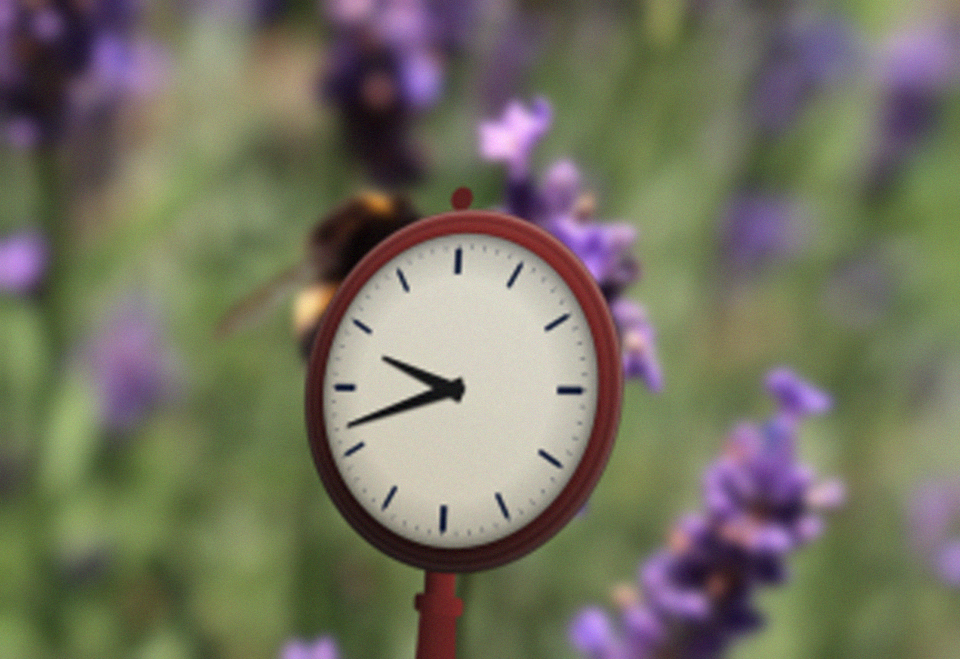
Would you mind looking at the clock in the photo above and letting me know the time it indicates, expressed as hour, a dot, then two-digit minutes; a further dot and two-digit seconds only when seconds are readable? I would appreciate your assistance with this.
9.42
